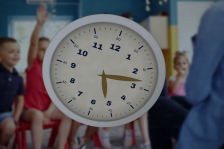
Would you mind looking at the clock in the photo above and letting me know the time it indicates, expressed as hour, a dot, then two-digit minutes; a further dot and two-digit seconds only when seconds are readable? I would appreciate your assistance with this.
5.13
